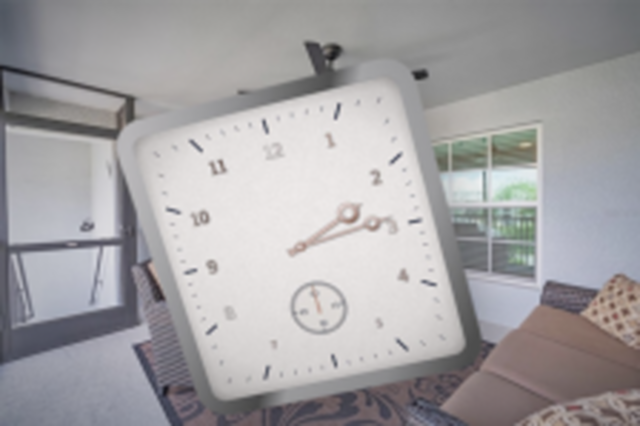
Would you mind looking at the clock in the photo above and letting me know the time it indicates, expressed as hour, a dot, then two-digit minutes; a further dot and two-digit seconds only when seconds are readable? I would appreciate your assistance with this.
2.14
